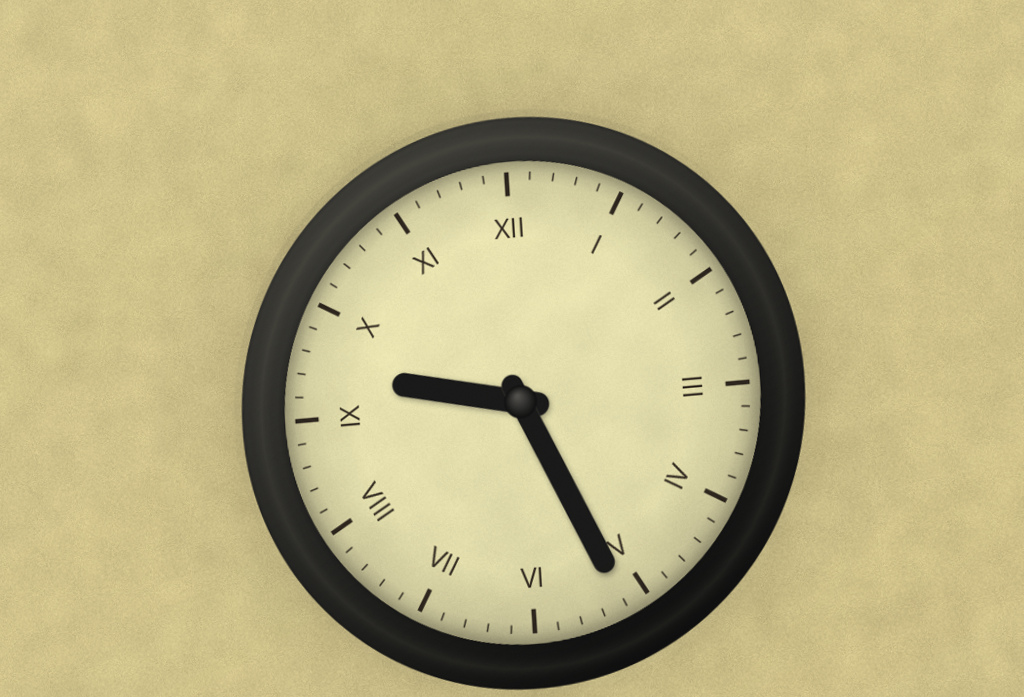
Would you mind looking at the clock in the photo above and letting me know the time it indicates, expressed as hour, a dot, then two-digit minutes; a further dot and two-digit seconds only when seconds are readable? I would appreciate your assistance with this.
9.26
